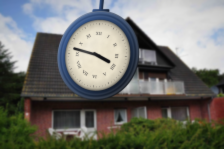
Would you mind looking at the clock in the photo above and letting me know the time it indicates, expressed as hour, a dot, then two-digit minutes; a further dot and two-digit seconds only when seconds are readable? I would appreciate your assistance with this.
3.47
